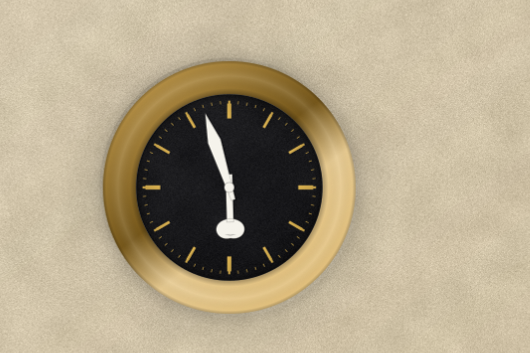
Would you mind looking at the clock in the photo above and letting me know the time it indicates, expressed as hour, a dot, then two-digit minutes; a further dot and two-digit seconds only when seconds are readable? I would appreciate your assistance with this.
5.57
